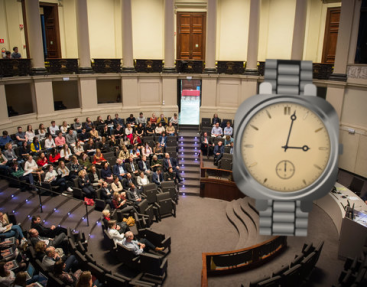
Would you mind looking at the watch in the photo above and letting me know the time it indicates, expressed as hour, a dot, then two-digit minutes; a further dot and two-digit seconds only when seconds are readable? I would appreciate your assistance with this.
3.02
